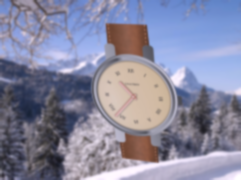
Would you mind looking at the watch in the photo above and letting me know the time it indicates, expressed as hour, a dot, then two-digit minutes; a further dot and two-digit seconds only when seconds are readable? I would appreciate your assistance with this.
10.37
